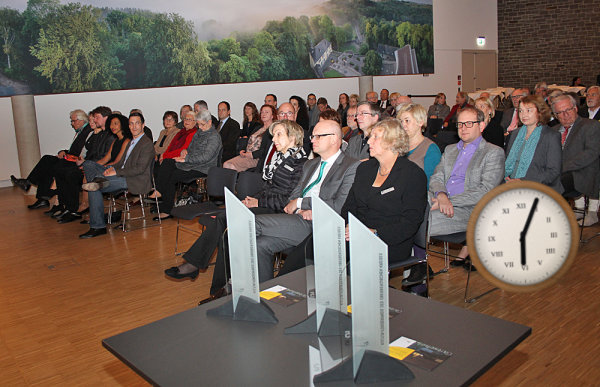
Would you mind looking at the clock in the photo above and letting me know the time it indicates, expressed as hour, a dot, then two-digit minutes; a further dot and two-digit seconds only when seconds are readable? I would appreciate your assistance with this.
6.04
